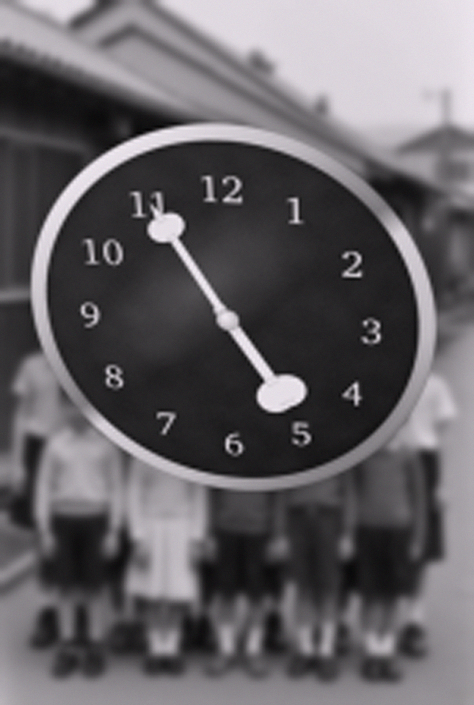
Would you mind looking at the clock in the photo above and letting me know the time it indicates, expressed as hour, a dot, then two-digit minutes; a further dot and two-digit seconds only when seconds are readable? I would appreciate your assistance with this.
4.55
